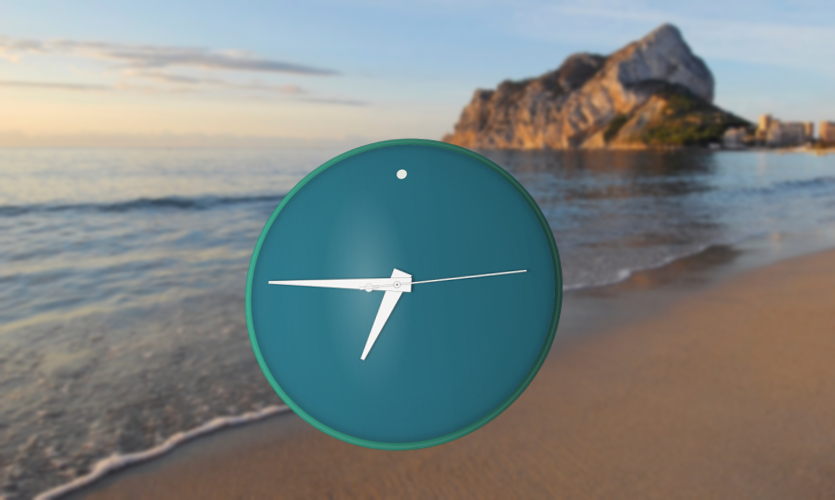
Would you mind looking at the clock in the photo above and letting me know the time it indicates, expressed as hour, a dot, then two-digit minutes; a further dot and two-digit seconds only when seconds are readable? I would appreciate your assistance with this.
6.45.14
